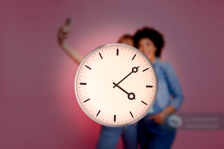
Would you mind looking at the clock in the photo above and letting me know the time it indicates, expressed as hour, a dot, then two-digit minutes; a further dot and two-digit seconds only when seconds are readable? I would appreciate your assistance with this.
4.08
